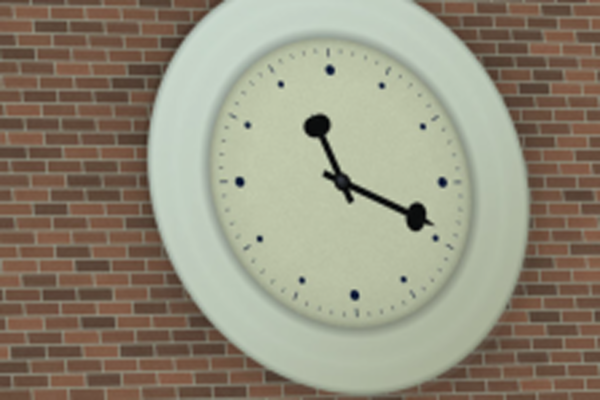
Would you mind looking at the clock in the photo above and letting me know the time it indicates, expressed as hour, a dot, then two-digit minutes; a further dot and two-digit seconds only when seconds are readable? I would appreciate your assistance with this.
11.19
